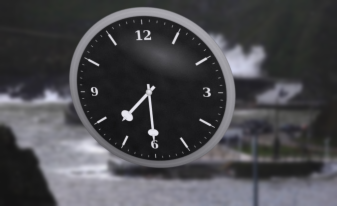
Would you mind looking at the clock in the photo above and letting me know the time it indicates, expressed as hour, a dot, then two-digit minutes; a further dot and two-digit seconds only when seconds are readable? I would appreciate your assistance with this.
7.30
